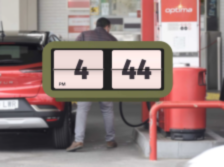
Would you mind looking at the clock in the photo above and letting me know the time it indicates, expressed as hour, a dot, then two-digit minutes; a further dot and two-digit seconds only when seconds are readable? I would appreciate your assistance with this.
4.44
